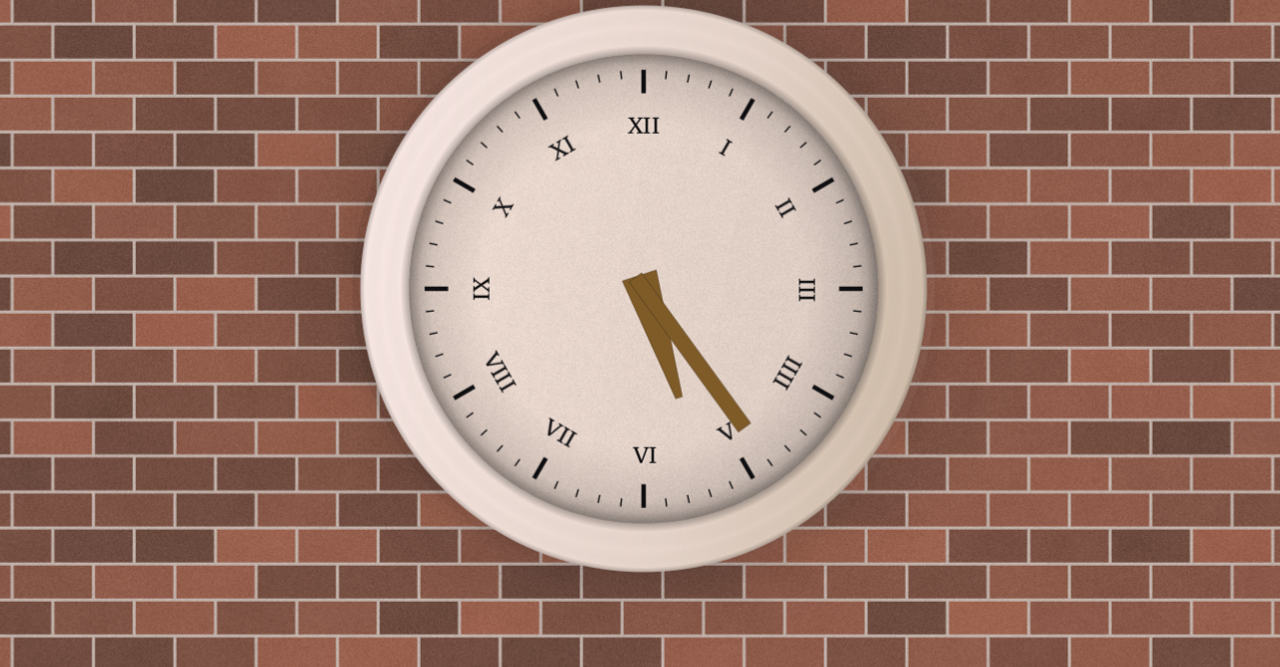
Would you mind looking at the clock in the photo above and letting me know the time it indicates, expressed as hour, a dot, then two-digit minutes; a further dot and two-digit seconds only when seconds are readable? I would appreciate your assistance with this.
5.24
